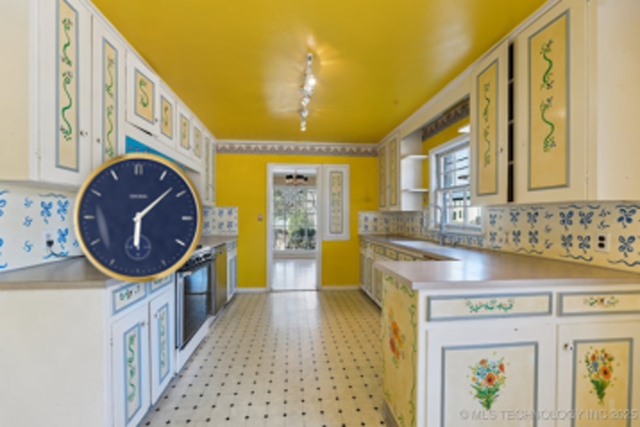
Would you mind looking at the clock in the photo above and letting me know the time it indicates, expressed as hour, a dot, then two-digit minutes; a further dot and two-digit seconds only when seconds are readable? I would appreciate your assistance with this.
6.08
